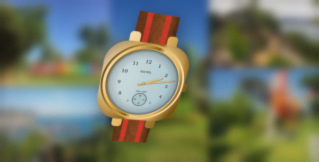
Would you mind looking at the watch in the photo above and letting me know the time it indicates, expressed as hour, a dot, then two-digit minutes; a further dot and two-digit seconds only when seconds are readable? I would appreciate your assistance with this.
2.13
